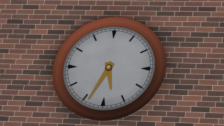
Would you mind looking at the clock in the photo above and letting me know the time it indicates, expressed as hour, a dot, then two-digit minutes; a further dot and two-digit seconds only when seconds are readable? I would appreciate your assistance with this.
5.34
